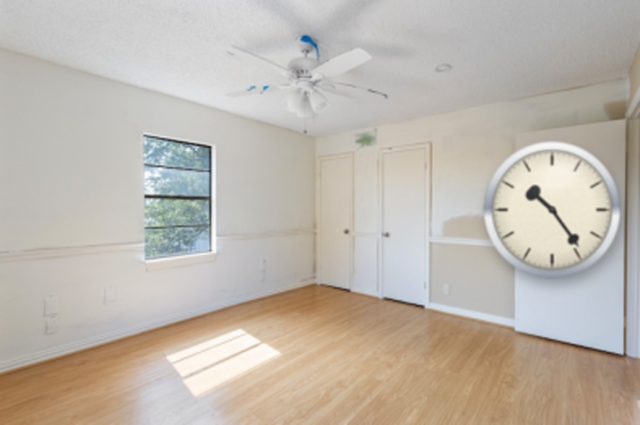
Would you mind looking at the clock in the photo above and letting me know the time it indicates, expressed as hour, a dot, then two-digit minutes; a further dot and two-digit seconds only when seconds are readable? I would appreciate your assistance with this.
10.24
